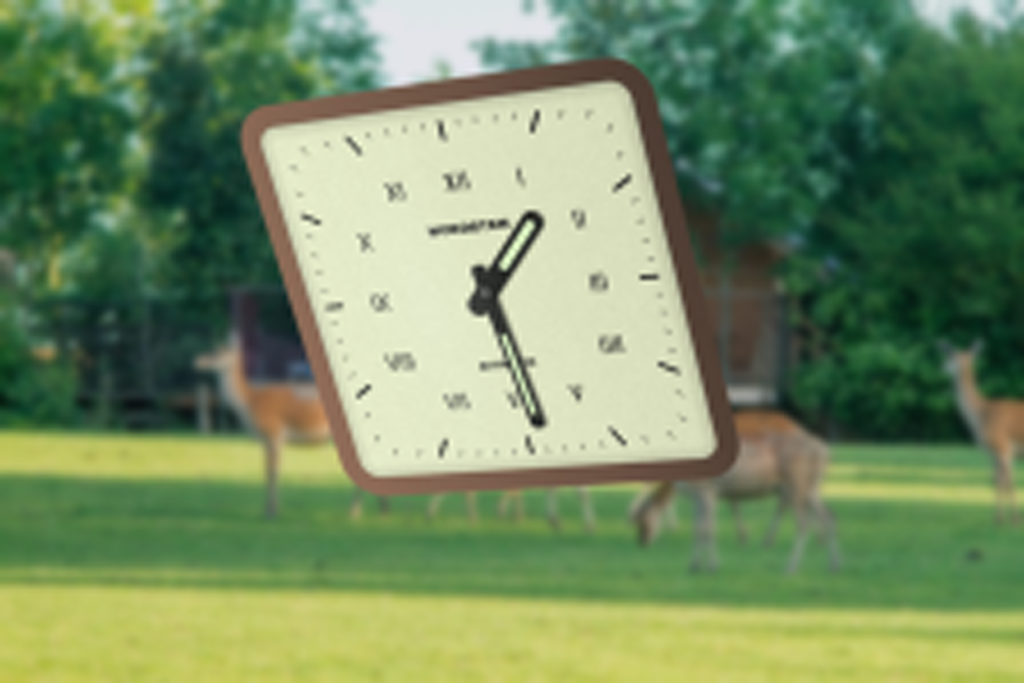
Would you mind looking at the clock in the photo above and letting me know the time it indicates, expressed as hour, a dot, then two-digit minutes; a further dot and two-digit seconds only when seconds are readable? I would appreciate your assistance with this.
1.29
